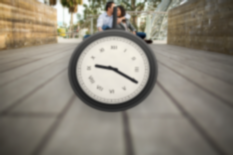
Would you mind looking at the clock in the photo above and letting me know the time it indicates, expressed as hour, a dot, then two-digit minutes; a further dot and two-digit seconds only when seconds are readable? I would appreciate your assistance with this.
9.20
